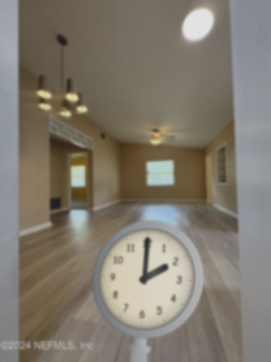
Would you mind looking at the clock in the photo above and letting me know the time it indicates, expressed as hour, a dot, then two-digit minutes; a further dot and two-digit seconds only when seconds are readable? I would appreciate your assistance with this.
2.00
